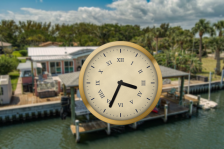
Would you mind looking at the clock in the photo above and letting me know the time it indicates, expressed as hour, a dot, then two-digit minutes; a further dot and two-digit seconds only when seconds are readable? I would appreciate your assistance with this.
3.34
